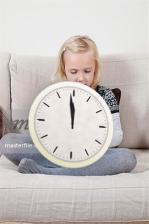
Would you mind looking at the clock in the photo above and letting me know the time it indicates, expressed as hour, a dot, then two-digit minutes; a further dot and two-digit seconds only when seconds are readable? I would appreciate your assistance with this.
11.59
